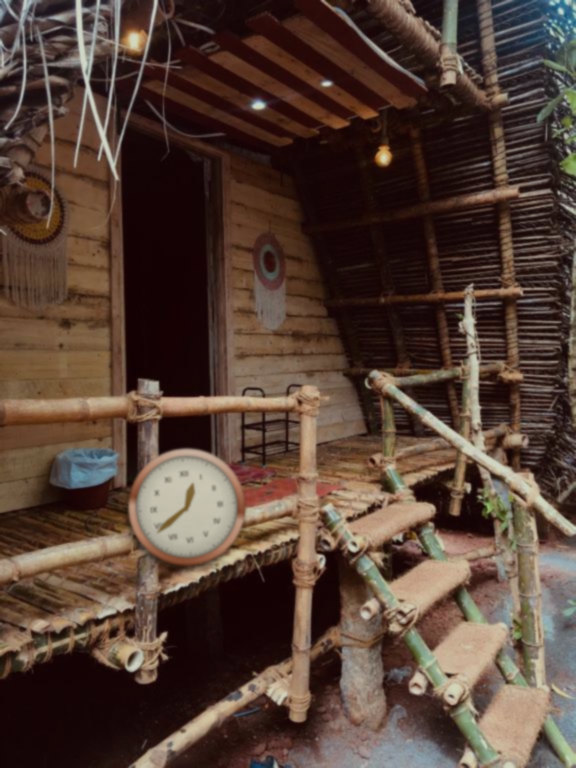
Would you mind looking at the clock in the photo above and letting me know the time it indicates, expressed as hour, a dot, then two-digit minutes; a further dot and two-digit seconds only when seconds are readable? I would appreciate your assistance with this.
12.39
